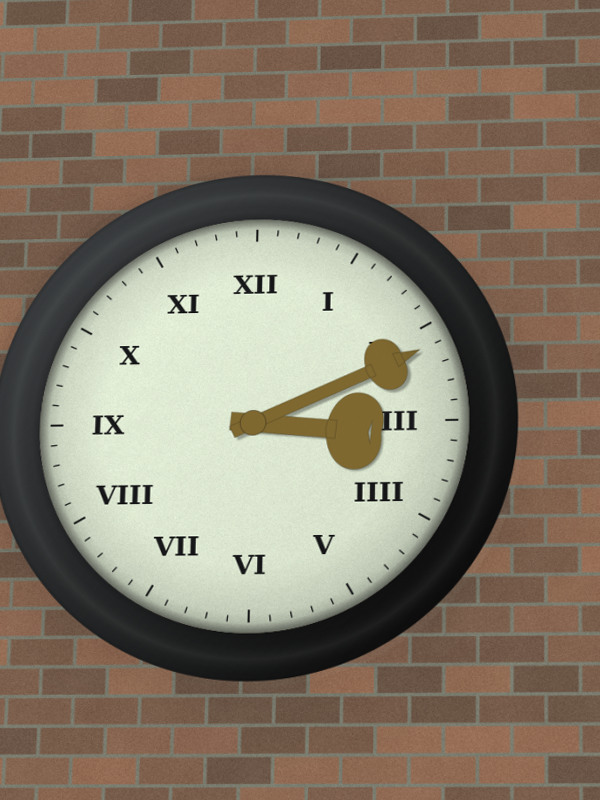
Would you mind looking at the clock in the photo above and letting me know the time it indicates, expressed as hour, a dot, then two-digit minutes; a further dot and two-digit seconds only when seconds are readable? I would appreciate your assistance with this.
3.11
